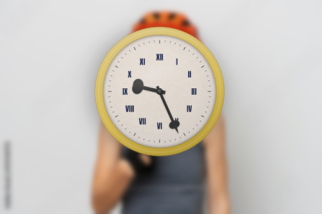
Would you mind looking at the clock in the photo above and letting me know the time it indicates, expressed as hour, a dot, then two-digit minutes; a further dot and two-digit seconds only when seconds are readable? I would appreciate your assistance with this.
9.26
